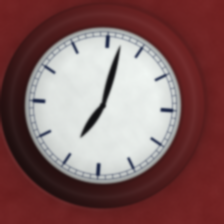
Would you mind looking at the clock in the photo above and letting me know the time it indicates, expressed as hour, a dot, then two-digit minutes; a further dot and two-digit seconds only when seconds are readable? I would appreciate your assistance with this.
7.02
